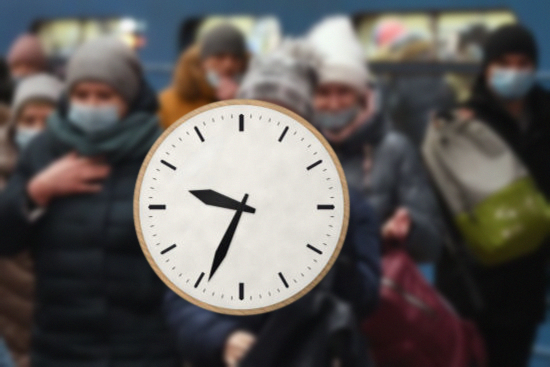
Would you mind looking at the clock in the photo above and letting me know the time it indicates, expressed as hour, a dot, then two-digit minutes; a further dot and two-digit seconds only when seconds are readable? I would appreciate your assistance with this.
9.34
